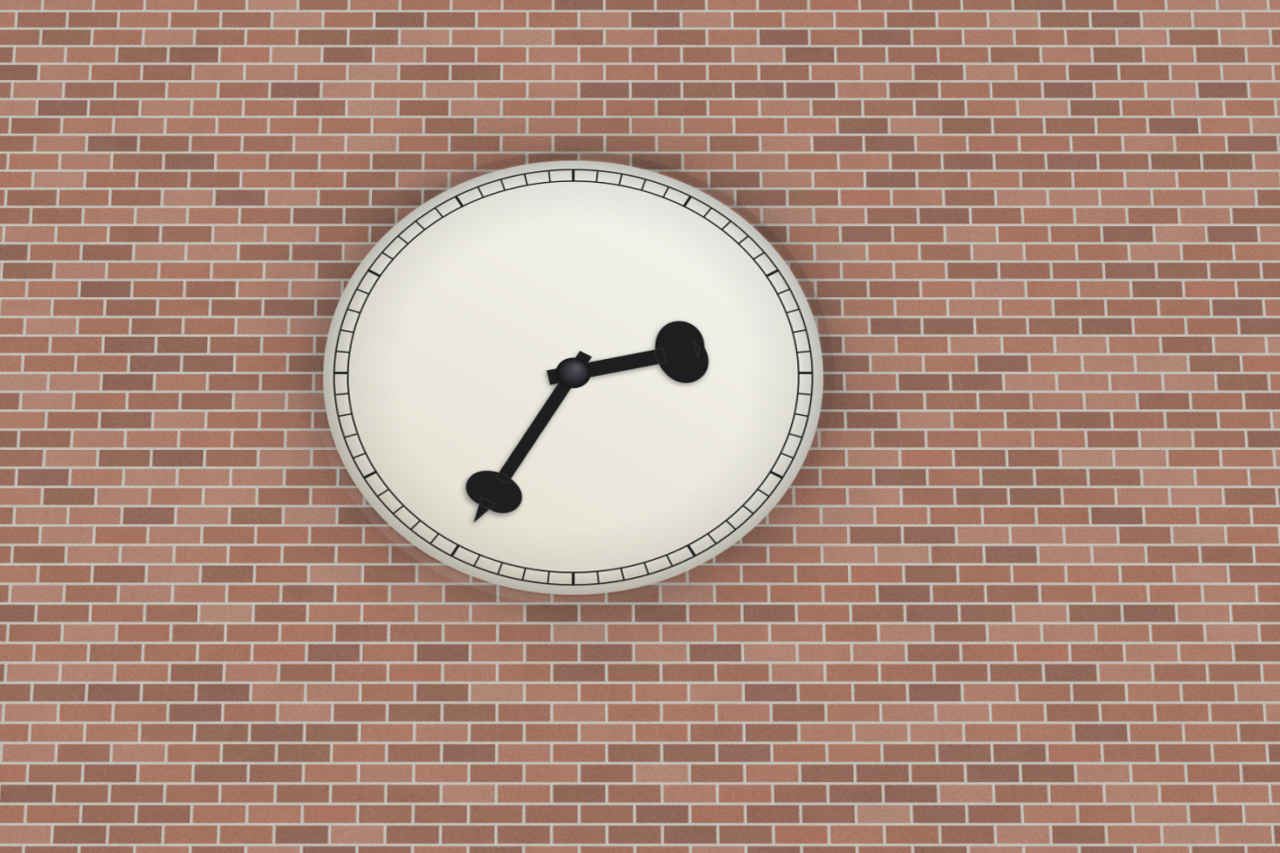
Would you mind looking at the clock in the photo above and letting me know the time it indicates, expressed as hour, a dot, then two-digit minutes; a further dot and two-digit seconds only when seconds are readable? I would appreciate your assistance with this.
2.35
